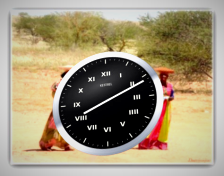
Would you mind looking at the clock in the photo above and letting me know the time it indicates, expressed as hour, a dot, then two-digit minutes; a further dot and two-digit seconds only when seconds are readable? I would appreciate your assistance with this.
8.11
